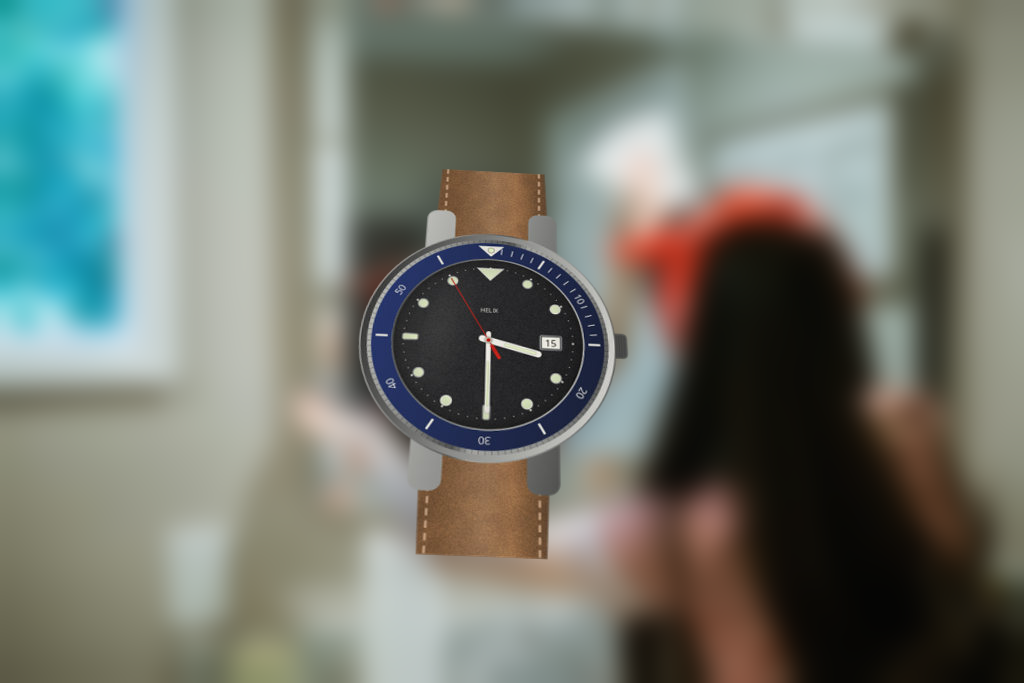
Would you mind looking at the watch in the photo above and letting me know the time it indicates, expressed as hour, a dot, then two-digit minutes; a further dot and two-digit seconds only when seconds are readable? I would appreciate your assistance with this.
3.29.55
